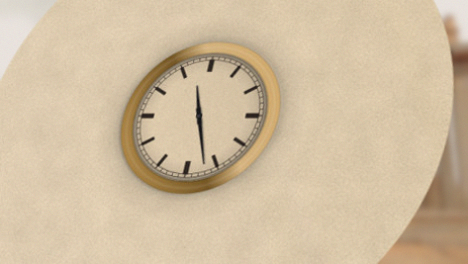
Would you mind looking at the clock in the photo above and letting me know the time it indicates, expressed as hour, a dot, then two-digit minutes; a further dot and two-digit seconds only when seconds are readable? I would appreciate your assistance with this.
11.27
